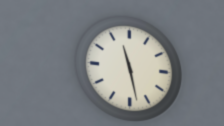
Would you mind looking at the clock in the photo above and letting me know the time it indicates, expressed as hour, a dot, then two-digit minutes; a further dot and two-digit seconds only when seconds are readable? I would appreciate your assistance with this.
11.28
